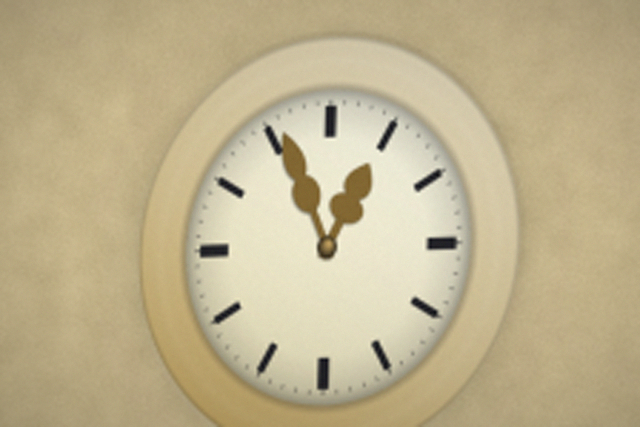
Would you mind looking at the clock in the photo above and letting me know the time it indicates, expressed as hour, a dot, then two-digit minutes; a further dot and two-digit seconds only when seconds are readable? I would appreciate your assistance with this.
12.56
